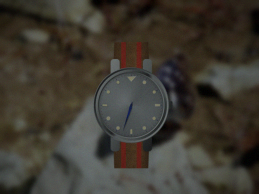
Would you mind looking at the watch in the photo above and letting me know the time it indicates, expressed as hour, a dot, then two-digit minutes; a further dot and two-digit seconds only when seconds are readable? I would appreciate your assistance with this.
6.33
